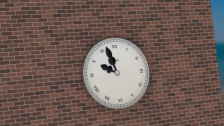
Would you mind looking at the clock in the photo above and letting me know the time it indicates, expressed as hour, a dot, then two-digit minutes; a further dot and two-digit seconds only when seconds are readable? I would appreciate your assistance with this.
9.57
